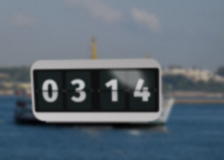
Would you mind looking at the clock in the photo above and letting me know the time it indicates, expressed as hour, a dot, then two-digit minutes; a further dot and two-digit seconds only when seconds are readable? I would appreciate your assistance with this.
3.14
